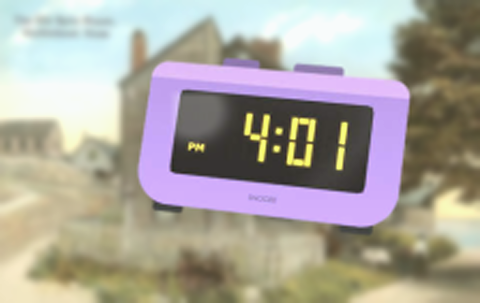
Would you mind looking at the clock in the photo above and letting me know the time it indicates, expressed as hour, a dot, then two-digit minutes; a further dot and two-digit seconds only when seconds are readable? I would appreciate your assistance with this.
4.01
